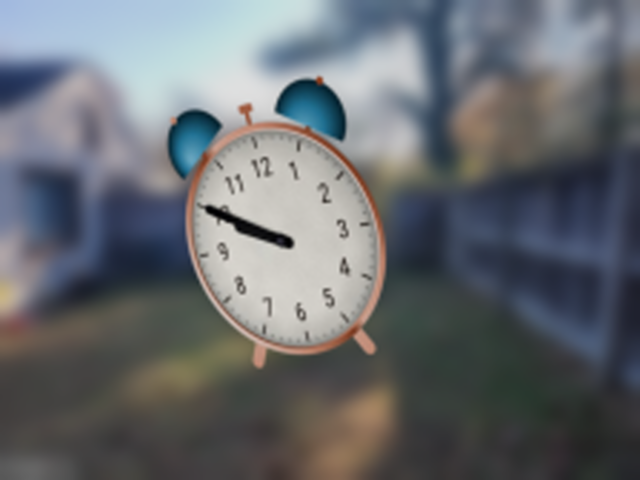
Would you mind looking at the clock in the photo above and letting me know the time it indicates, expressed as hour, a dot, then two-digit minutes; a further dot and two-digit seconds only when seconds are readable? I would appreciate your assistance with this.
9.50
